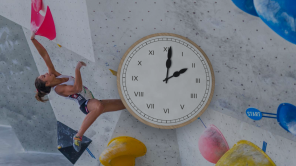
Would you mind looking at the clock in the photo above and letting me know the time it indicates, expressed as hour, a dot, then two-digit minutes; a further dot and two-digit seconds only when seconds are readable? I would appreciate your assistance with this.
2.01
